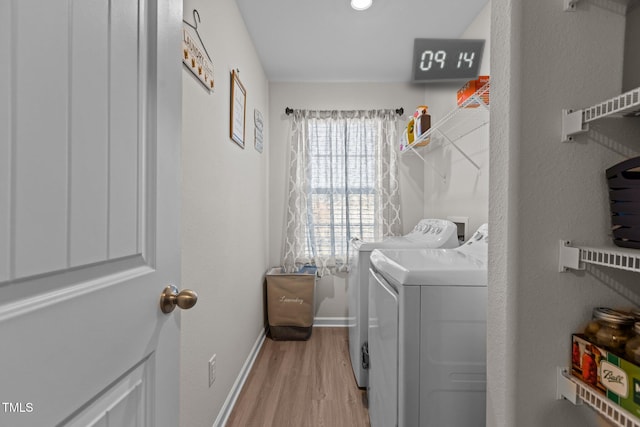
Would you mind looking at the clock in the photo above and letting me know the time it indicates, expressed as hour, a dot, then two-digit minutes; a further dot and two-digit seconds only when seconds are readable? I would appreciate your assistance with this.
9.14
